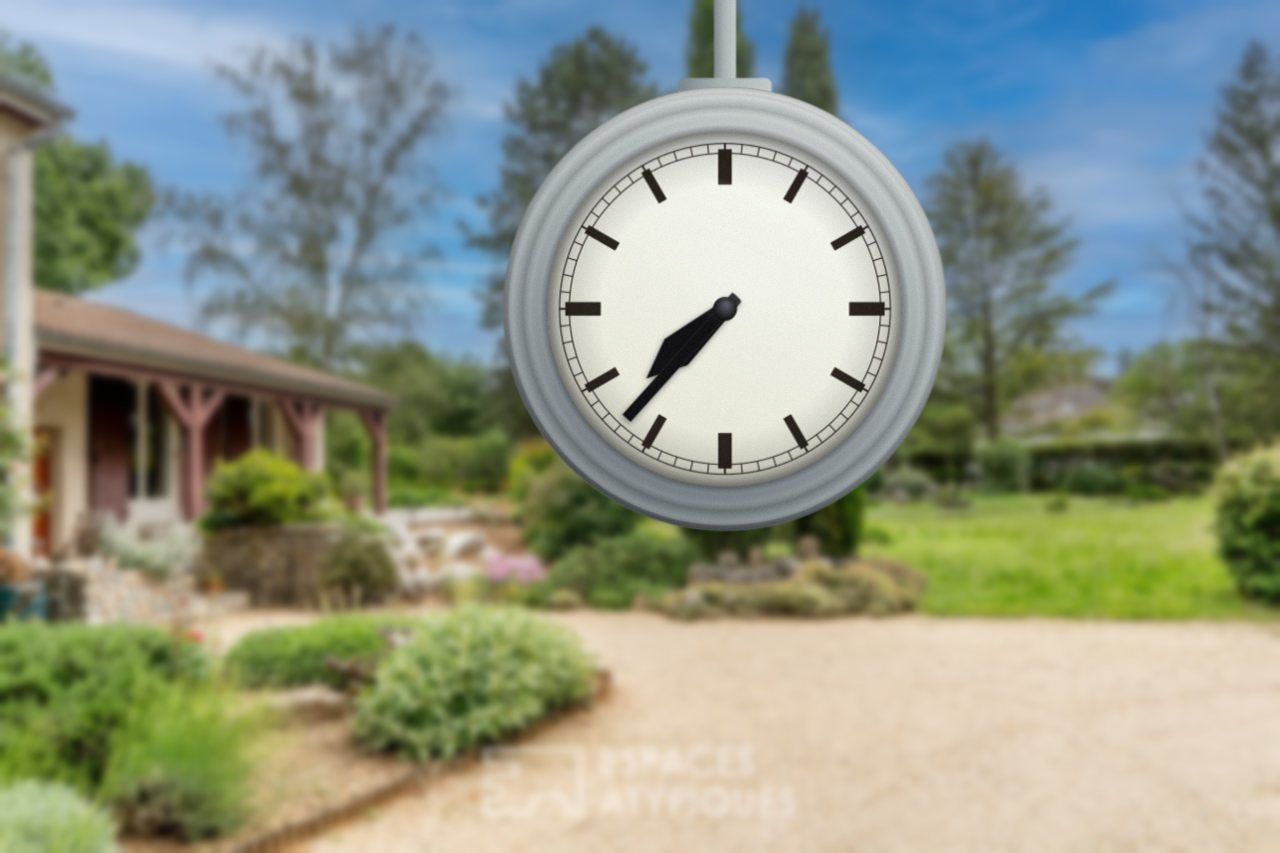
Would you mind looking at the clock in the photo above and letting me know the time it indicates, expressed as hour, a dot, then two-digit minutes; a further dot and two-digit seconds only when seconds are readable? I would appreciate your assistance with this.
7.37
